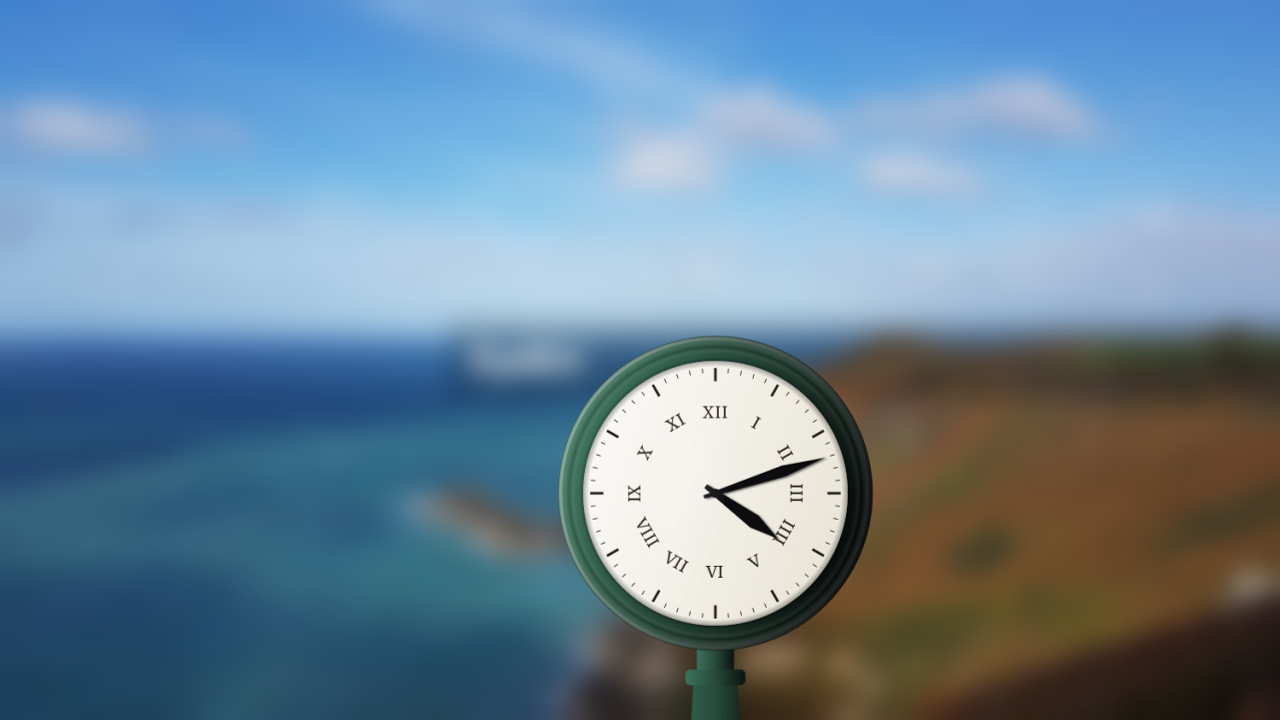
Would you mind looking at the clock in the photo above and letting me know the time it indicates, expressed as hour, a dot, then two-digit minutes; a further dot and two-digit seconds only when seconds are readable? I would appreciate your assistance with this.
4.12
